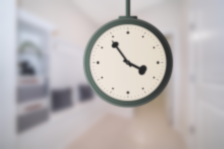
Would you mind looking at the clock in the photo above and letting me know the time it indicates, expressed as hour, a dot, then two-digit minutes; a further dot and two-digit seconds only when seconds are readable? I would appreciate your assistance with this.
3.54
